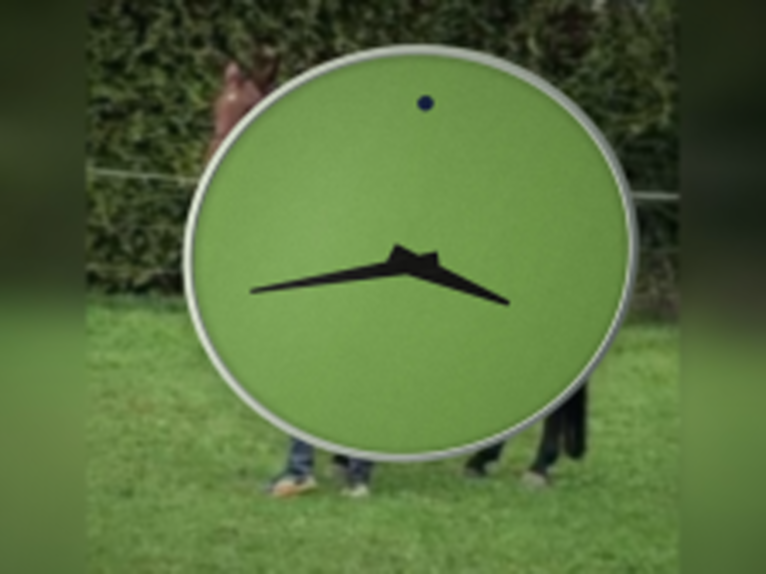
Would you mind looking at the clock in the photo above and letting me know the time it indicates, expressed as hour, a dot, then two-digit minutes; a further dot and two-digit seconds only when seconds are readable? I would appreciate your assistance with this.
3.43
